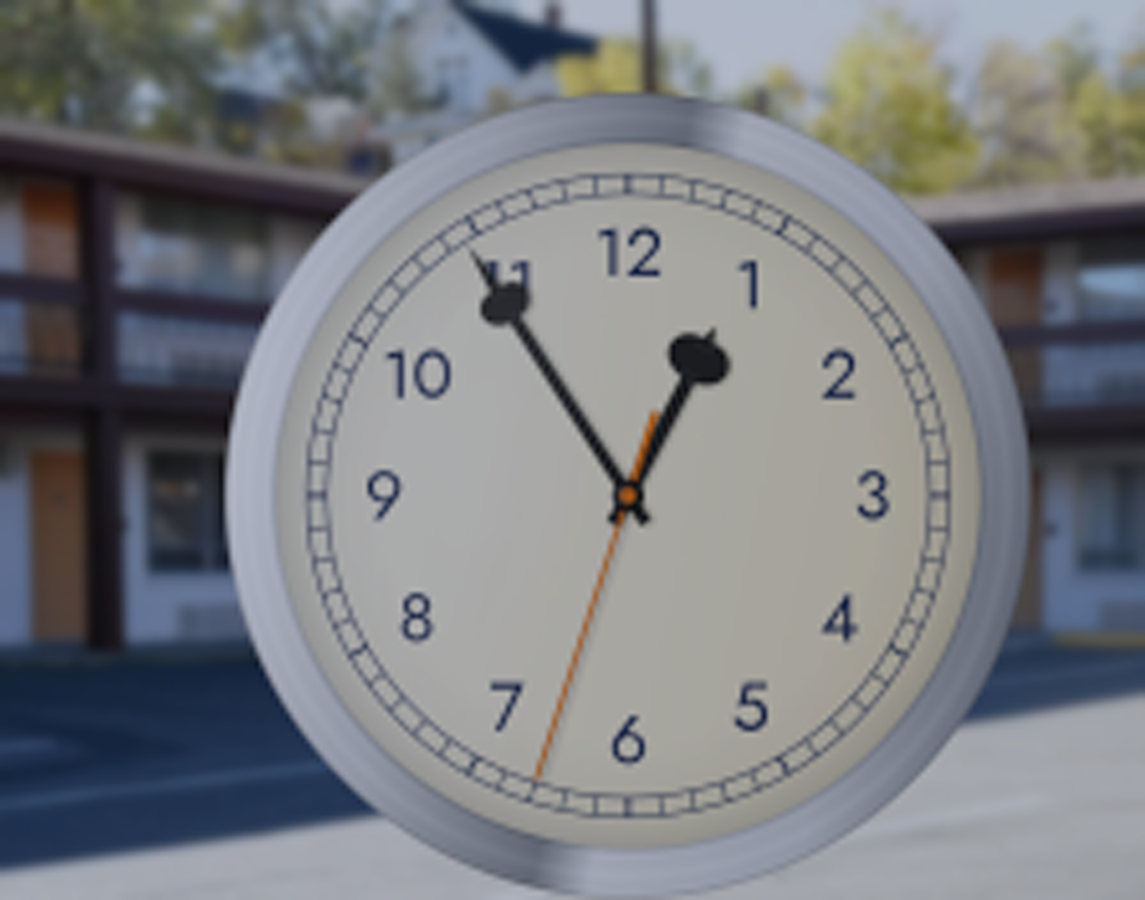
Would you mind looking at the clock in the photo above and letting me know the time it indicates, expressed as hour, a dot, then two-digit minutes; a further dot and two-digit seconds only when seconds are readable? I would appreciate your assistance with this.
12.54.33
